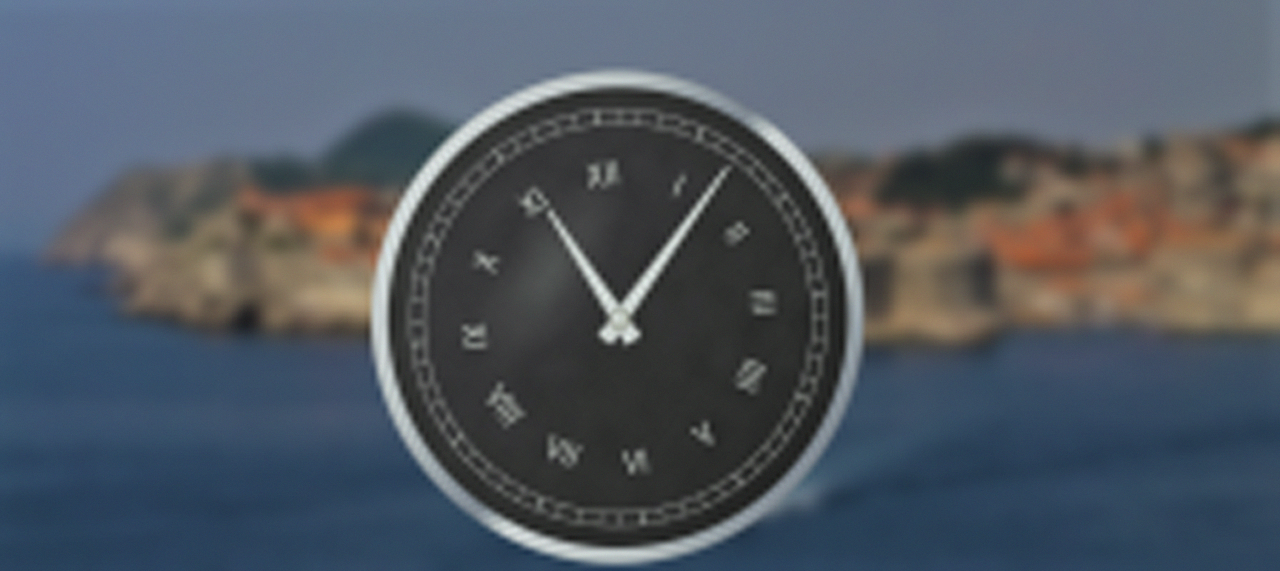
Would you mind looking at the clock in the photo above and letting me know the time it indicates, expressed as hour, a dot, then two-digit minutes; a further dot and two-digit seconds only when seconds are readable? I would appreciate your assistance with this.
11.07
